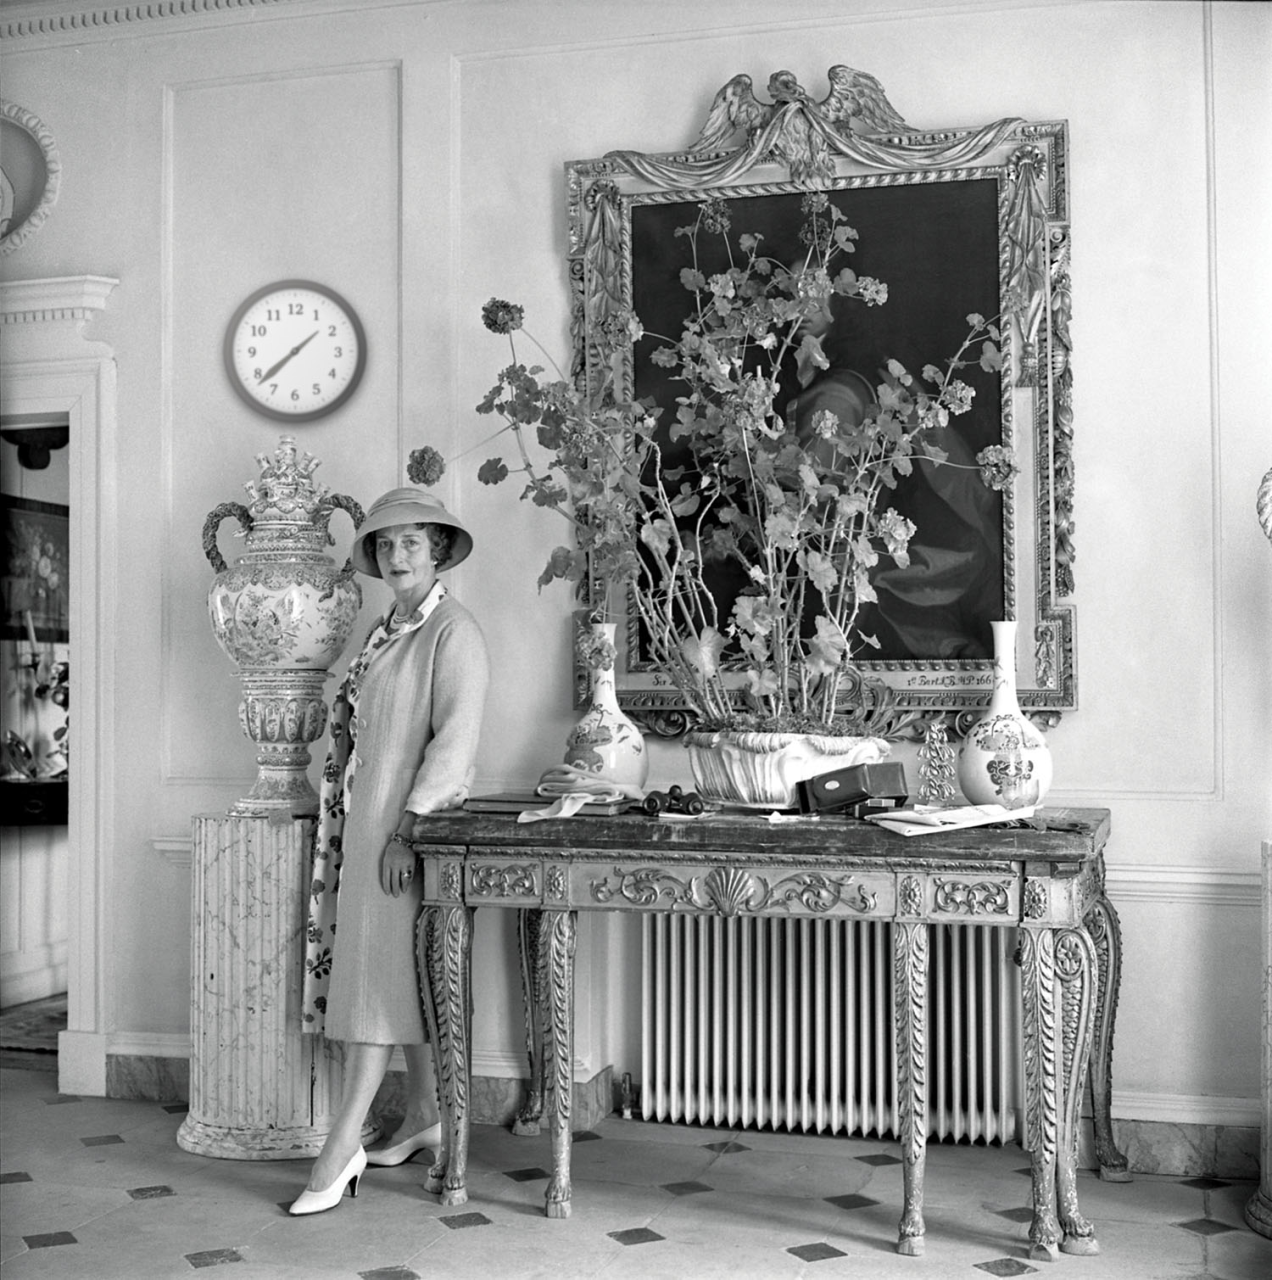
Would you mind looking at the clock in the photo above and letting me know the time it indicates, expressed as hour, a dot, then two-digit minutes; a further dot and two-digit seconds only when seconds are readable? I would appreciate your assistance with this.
1.38
